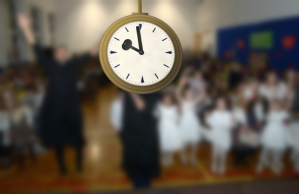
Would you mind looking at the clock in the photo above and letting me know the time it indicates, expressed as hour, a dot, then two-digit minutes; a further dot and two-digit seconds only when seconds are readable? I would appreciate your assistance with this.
9.59
